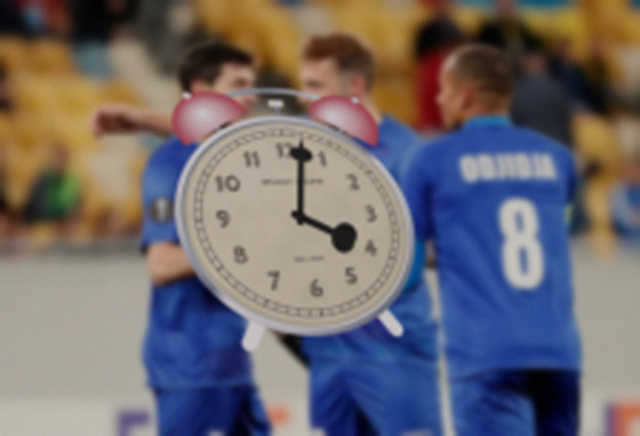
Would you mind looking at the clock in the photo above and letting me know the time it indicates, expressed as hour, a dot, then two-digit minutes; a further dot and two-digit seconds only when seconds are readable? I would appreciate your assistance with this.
4.02
